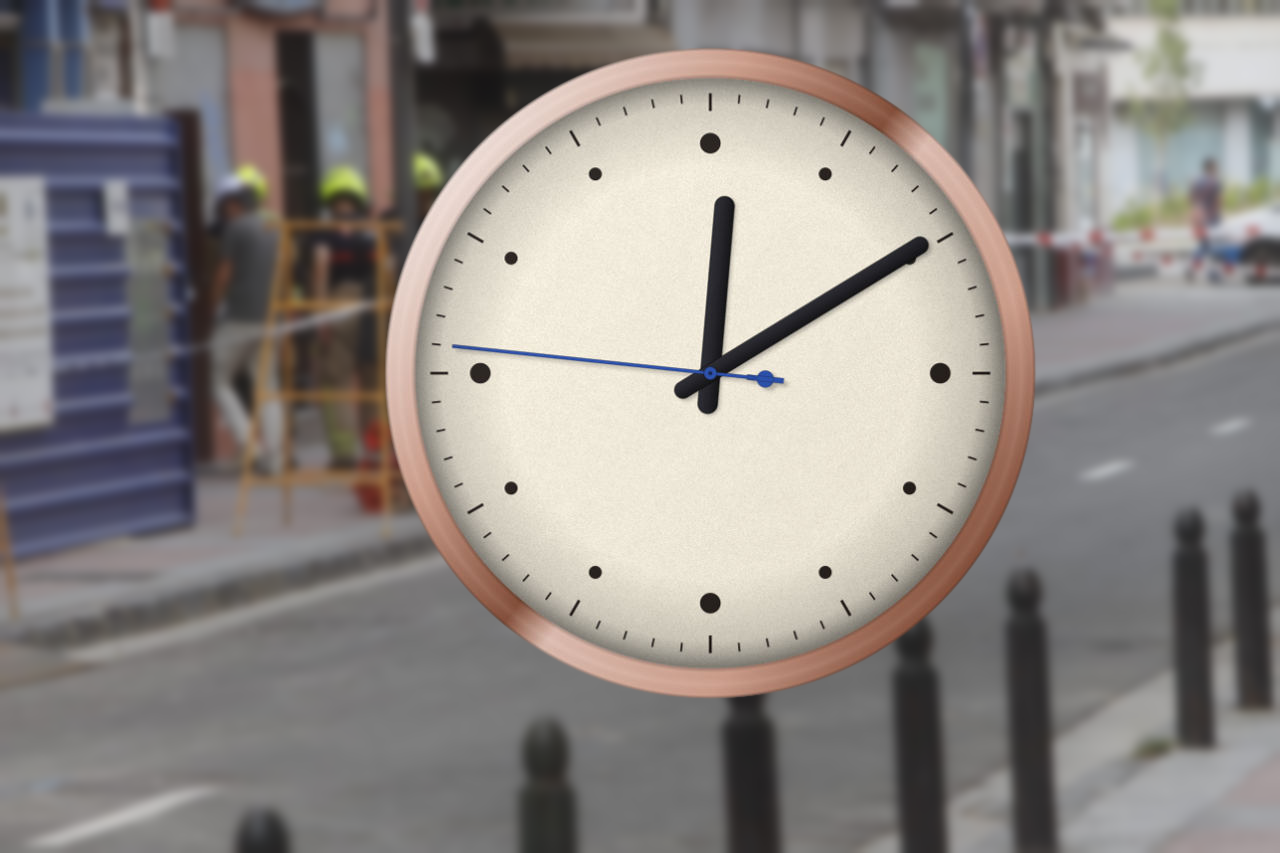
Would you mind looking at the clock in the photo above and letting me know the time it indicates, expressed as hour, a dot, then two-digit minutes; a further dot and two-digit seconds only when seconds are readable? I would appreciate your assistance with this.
12.09.46
